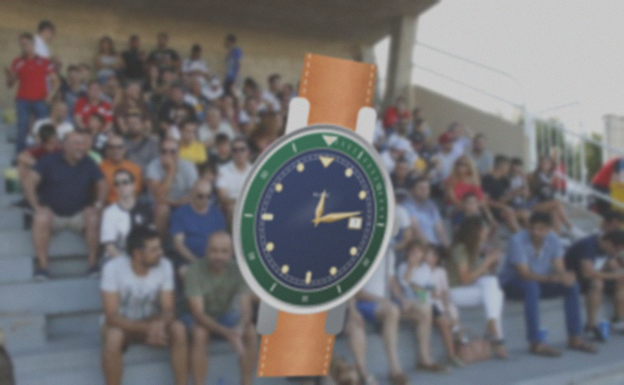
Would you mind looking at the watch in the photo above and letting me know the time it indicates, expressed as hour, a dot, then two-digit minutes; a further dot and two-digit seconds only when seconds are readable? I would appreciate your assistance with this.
12.13
